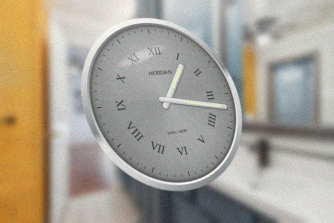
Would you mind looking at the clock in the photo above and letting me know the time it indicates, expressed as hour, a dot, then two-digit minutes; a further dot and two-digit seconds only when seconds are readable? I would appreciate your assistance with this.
1.17
